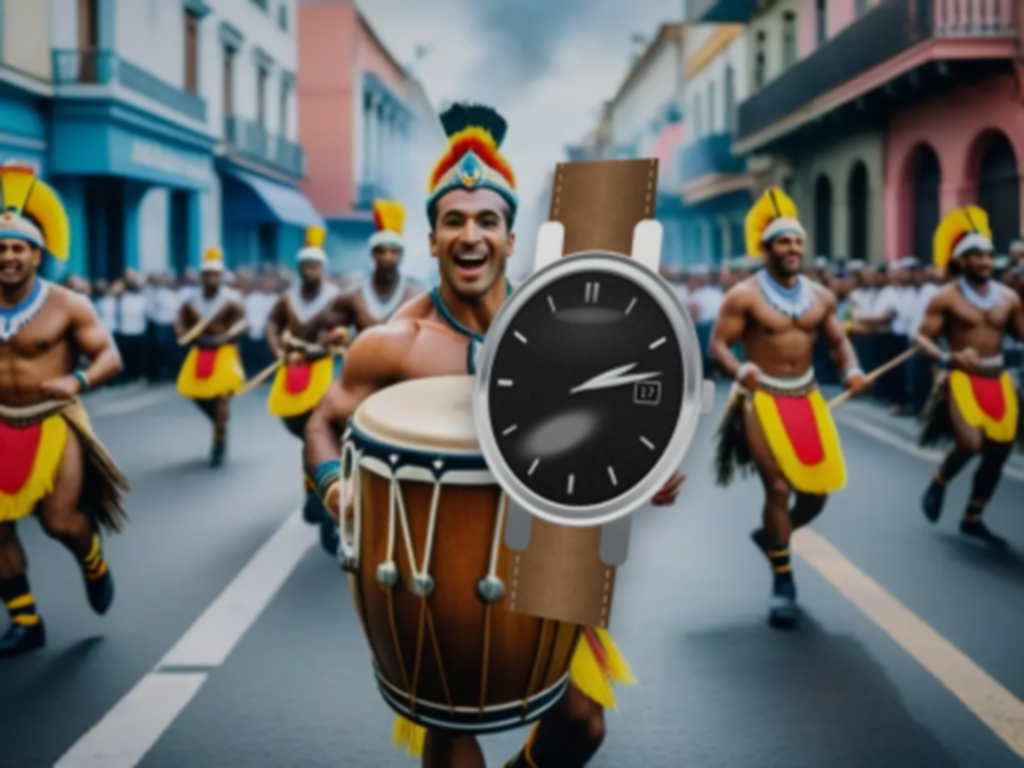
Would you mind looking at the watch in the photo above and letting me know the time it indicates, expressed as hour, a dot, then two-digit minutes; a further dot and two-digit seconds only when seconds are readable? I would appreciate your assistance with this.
2.13
